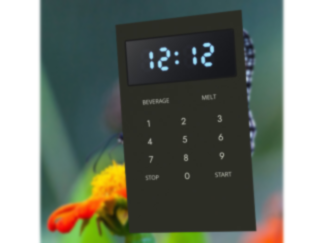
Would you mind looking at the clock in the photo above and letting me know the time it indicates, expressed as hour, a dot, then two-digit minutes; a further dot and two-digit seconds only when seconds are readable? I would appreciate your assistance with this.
12.12
